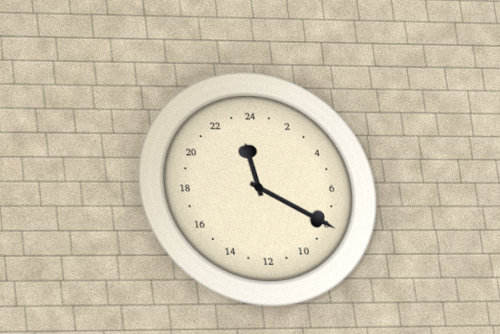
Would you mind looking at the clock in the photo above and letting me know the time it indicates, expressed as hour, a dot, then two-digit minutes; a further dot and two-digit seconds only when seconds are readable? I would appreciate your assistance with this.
23.20
